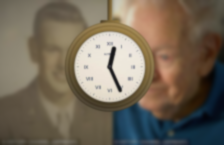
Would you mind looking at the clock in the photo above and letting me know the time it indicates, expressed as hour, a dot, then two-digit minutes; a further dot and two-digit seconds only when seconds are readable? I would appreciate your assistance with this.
12.26
